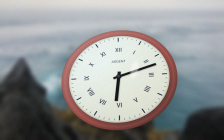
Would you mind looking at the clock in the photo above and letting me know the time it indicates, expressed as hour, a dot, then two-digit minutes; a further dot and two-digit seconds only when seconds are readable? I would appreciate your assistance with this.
6.12
